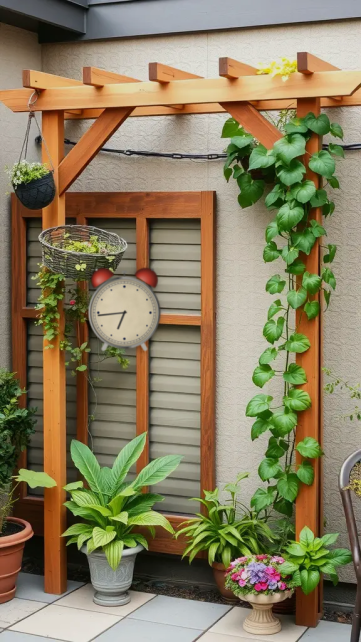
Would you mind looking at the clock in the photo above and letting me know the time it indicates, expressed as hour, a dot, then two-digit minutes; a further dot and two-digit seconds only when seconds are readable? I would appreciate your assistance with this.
6.44
